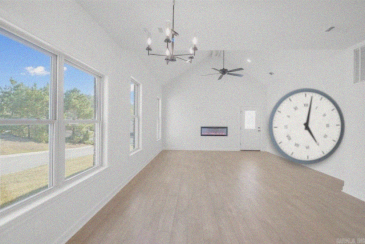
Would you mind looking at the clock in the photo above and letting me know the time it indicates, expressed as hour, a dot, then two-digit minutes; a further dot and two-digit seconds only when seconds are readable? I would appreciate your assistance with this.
5.02
